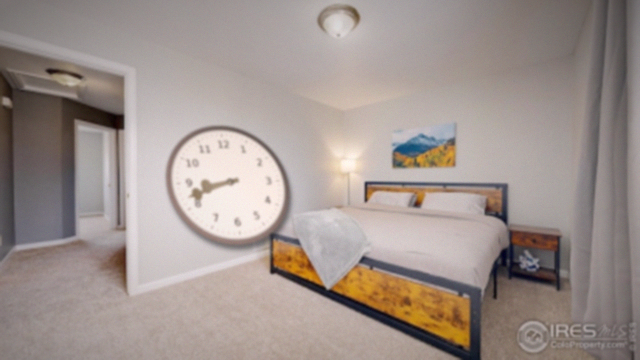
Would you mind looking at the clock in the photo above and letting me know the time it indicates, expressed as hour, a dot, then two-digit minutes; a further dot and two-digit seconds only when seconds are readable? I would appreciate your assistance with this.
8.42
